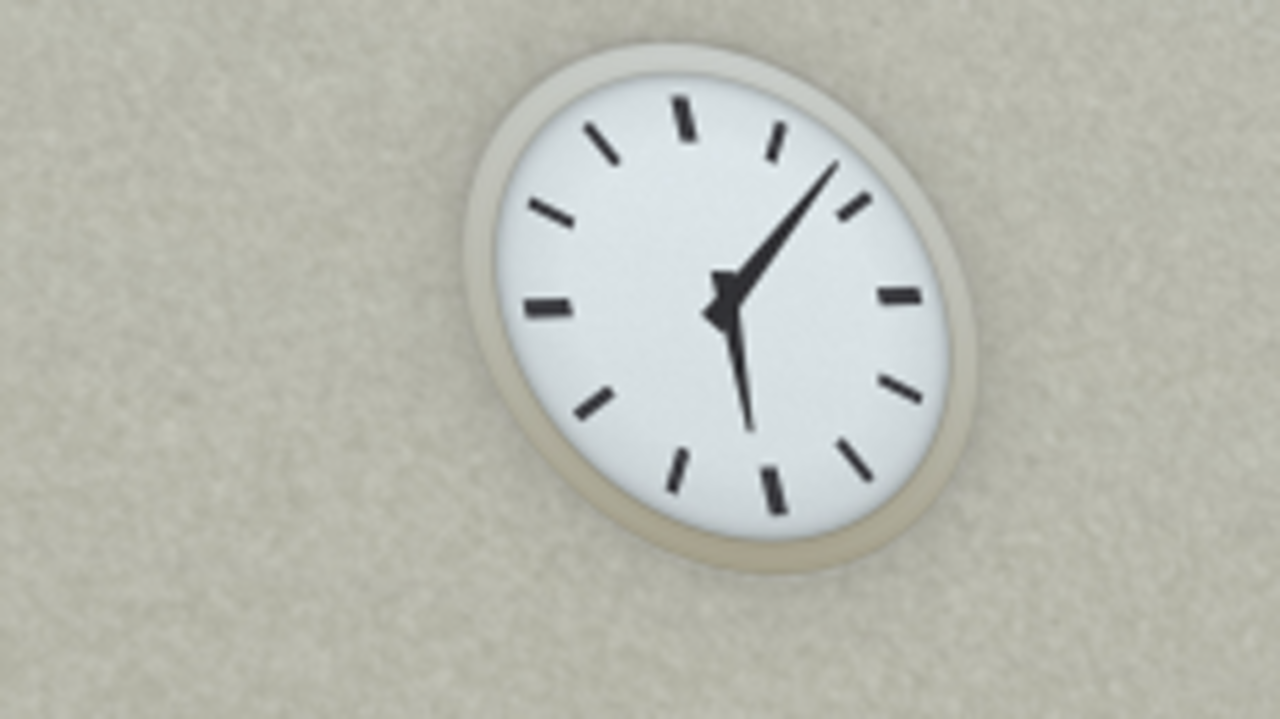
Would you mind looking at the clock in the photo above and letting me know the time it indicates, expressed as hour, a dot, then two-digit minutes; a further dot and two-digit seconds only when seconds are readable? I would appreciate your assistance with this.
6.08
